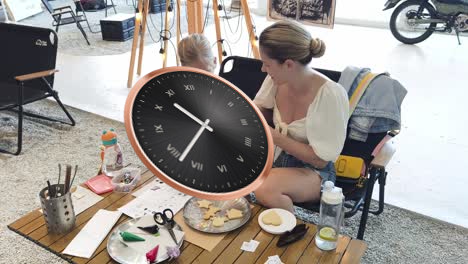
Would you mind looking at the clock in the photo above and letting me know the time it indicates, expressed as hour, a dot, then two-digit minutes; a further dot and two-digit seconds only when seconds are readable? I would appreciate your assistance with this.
10.38
